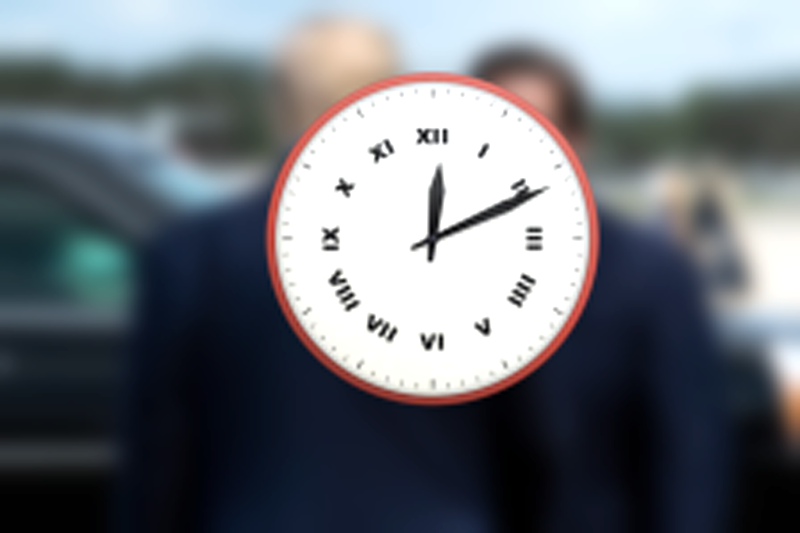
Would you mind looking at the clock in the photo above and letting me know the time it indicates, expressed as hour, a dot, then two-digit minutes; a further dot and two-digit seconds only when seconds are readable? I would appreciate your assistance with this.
12.11
